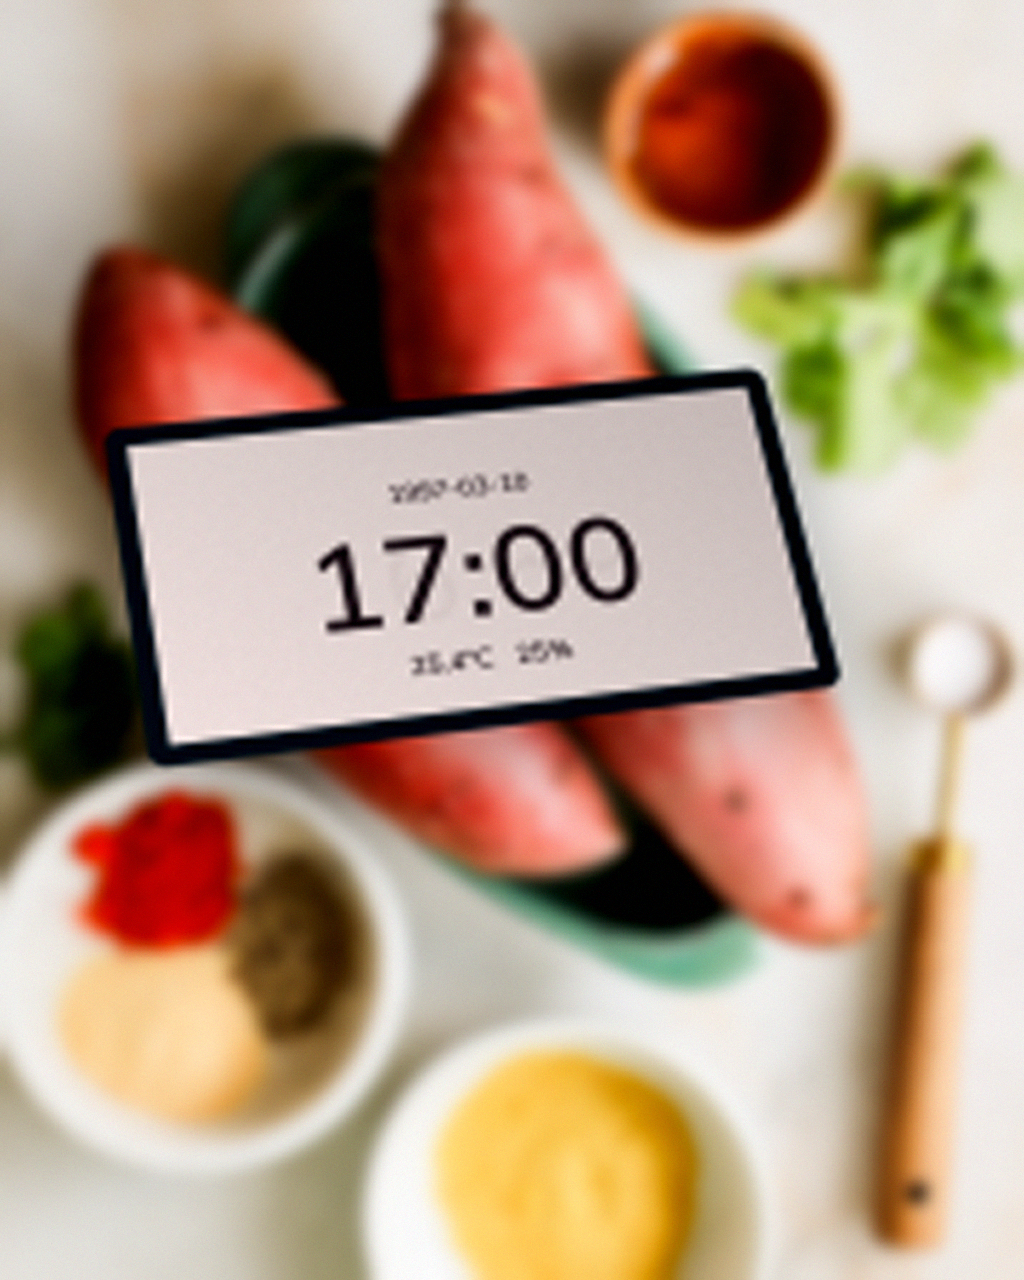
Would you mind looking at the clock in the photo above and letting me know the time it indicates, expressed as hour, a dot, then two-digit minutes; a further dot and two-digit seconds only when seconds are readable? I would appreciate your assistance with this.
17.00
